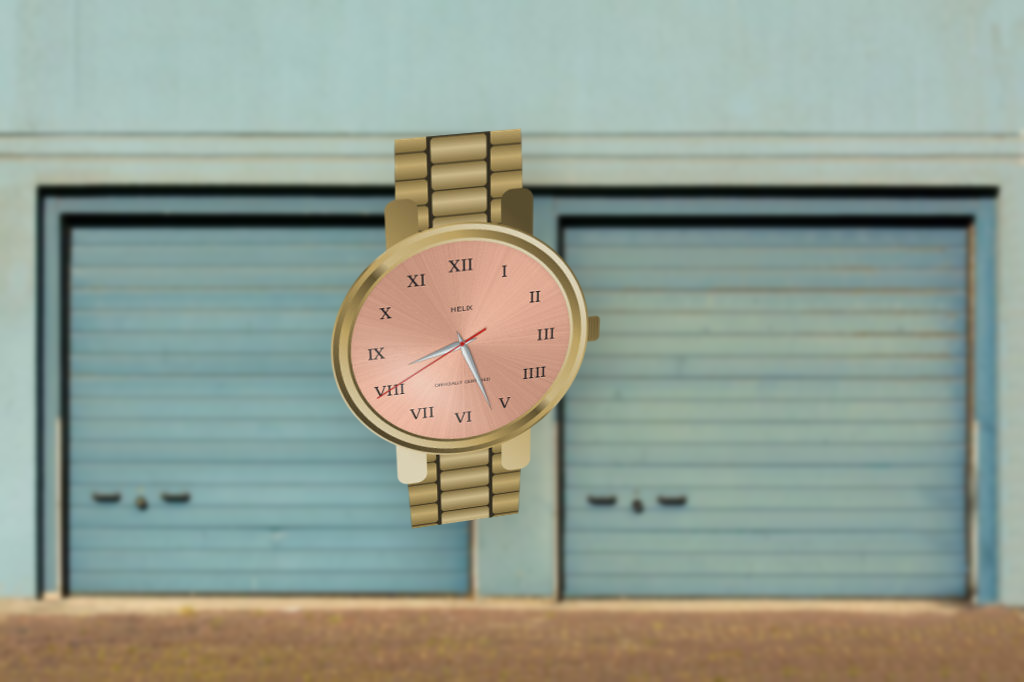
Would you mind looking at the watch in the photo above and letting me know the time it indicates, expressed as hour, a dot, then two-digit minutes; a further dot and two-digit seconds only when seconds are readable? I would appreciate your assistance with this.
8.26.40
